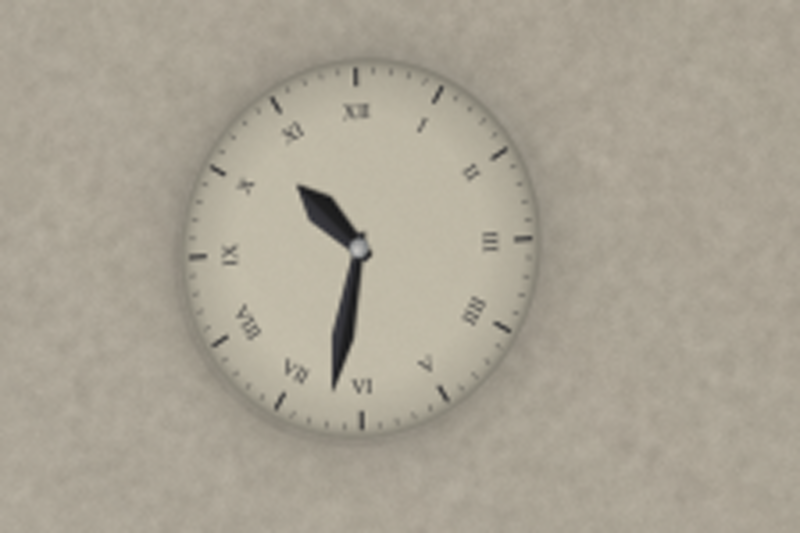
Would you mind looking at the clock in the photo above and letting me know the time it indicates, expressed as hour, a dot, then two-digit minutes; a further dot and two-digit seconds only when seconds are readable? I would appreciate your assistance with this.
10.32
